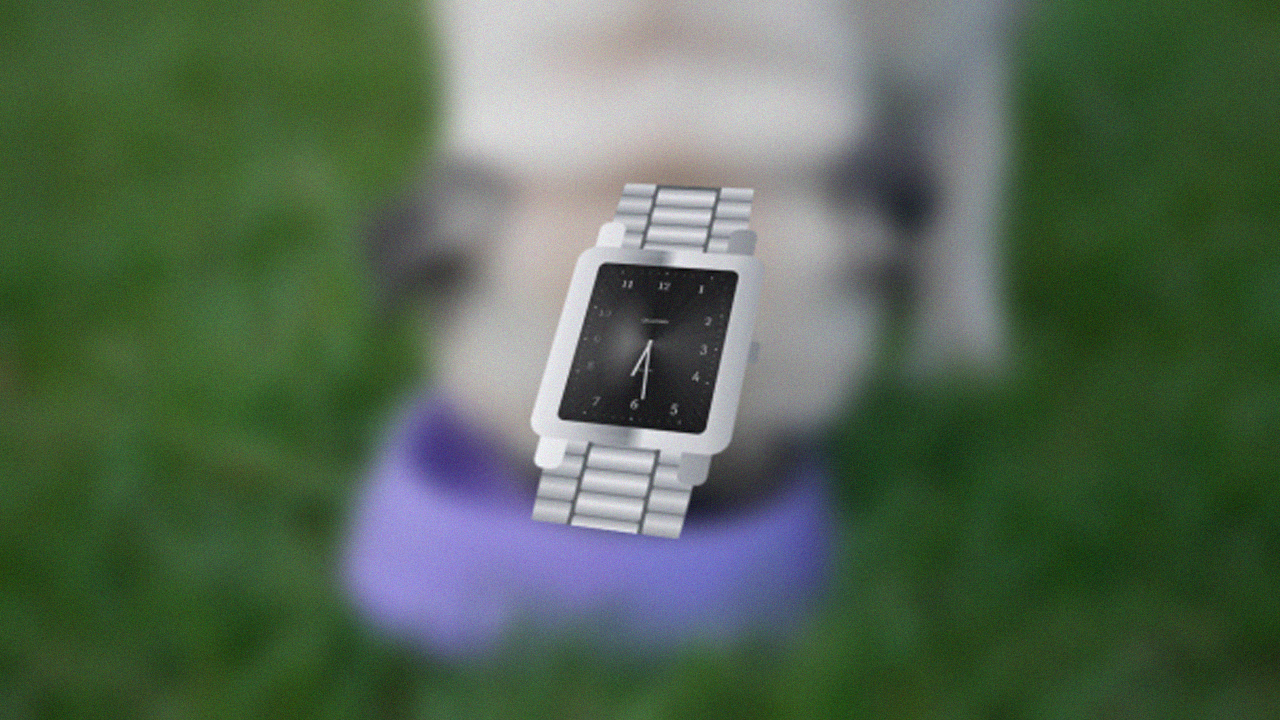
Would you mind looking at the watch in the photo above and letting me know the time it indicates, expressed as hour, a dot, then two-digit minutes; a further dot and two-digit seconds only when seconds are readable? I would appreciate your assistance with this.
6.29
